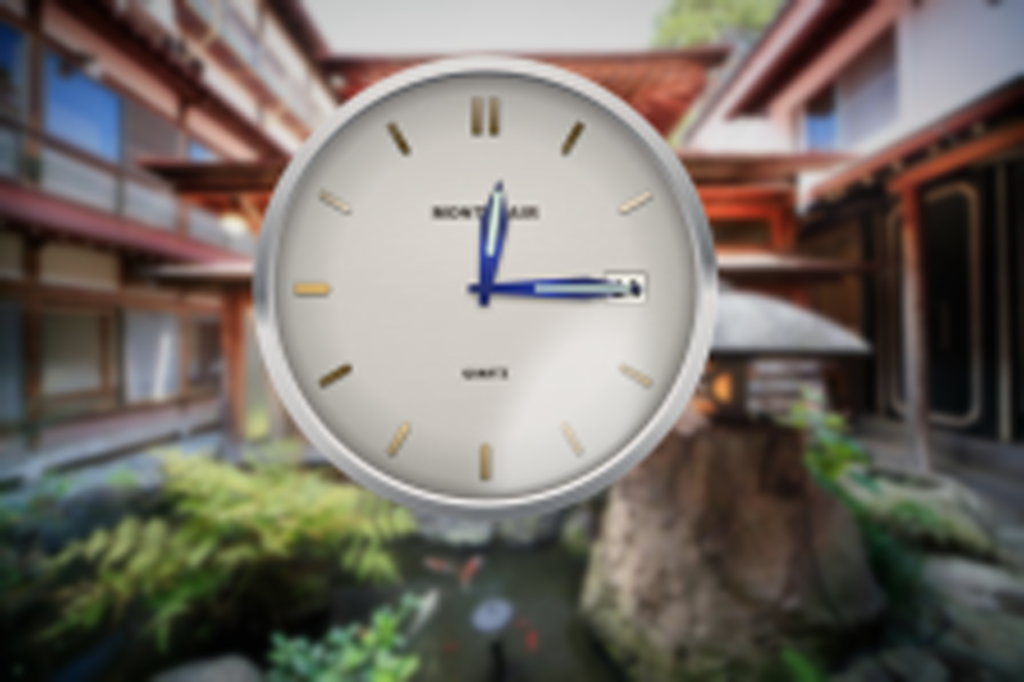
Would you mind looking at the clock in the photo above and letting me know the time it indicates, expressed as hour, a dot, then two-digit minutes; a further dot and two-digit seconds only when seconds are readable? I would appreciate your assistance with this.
12.15
